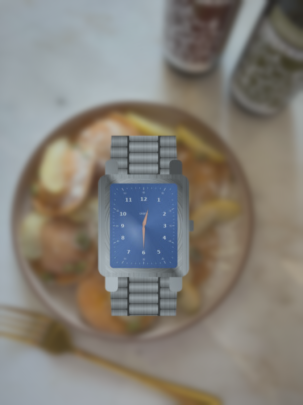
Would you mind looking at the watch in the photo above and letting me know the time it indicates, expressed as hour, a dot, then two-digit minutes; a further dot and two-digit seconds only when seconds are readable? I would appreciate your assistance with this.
12.30
